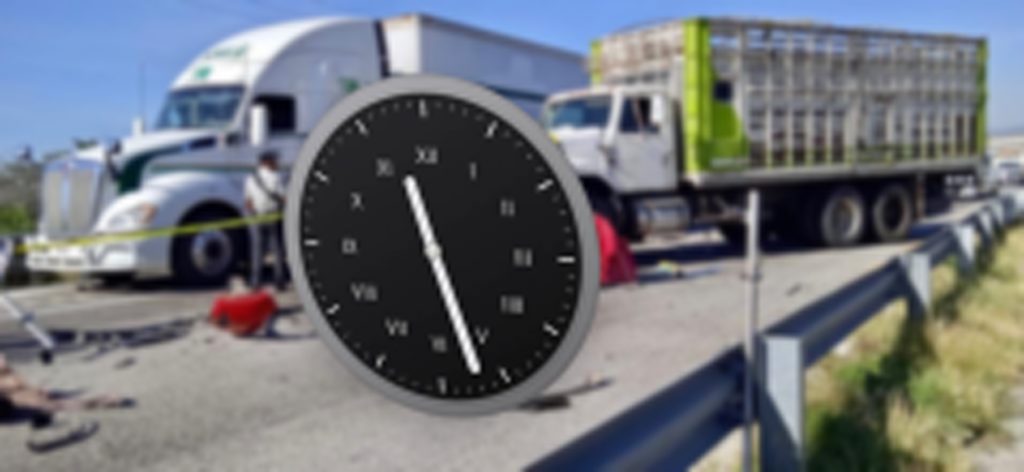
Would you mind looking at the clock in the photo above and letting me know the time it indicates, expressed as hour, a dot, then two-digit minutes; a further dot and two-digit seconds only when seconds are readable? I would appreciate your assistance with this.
11.27
